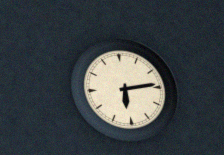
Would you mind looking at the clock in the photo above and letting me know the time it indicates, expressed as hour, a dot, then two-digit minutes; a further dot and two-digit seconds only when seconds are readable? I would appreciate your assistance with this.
6.14
